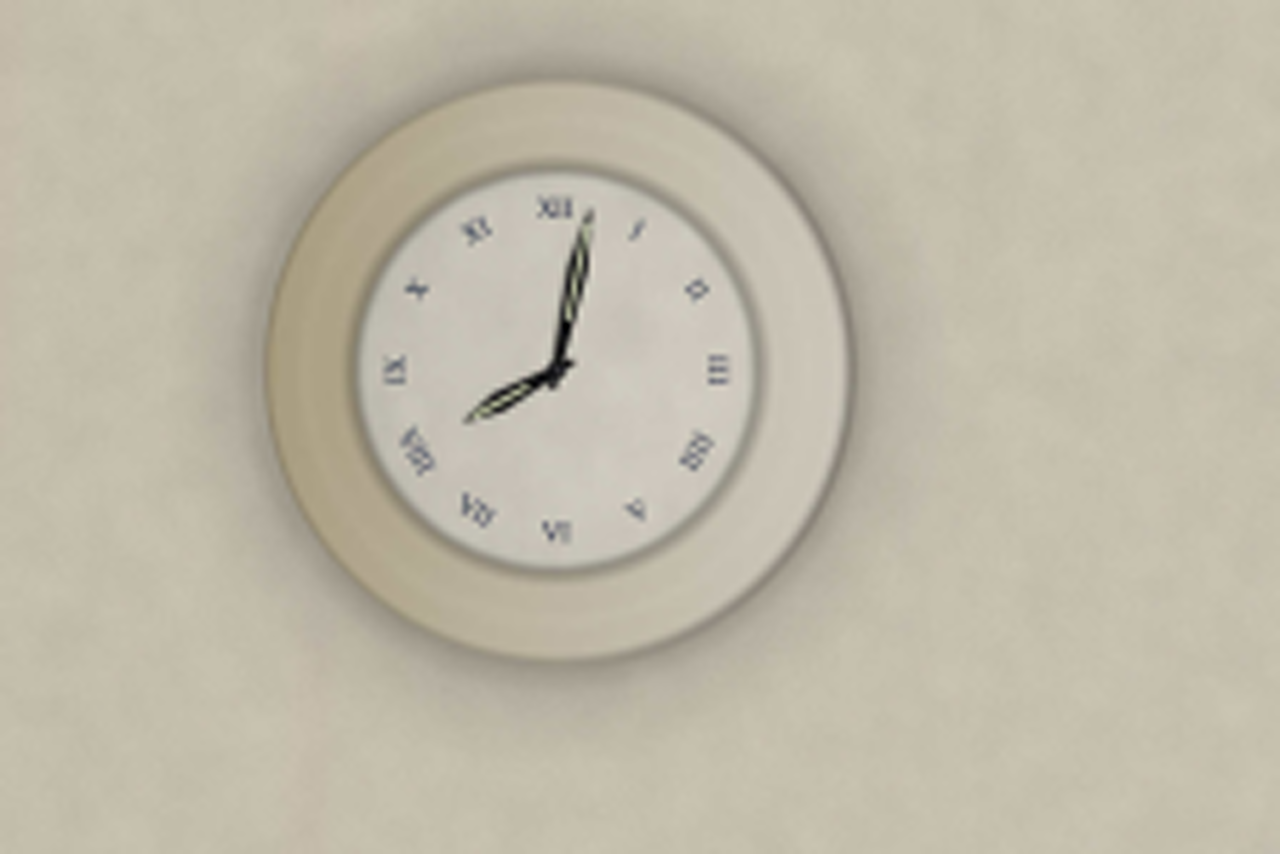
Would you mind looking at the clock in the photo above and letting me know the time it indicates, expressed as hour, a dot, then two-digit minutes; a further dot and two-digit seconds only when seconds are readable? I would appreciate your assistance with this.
8.02
